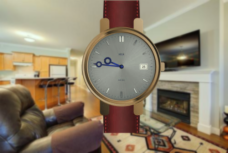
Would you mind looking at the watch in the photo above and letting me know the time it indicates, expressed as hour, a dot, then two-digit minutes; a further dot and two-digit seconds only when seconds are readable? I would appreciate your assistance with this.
9.46
